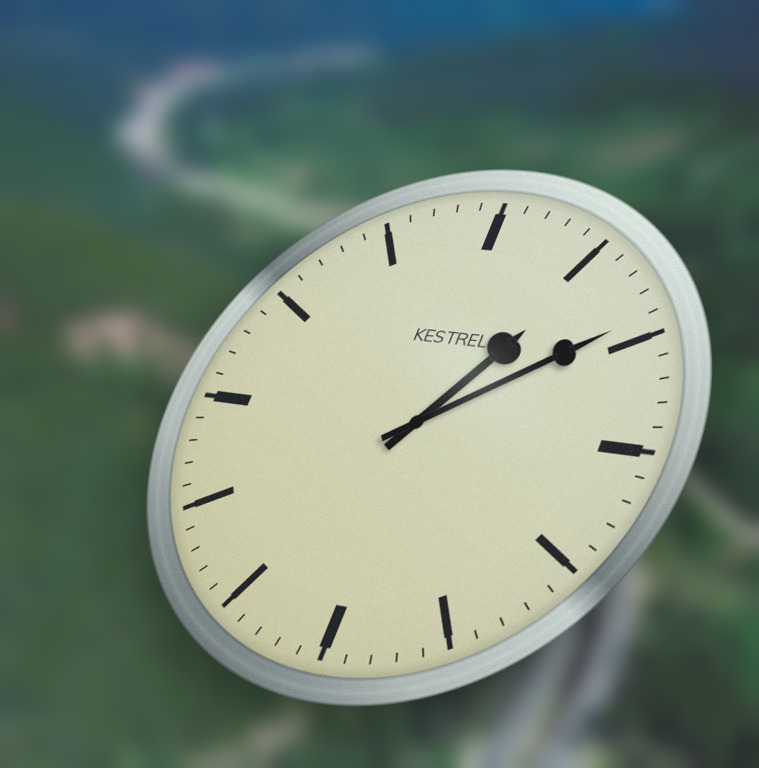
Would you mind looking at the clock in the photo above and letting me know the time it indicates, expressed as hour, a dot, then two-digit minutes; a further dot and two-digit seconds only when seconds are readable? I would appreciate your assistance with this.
1.09
